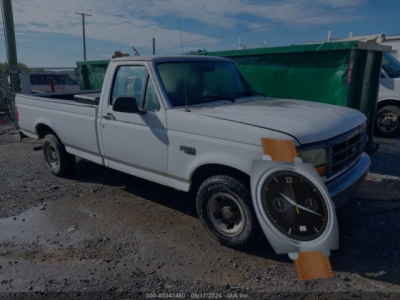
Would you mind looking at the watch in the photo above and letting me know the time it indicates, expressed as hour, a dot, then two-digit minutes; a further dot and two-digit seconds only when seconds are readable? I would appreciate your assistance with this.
10.19
